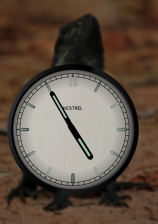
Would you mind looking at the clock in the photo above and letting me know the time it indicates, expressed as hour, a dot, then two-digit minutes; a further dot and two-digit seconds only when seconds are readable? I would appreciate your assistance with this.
4.55
